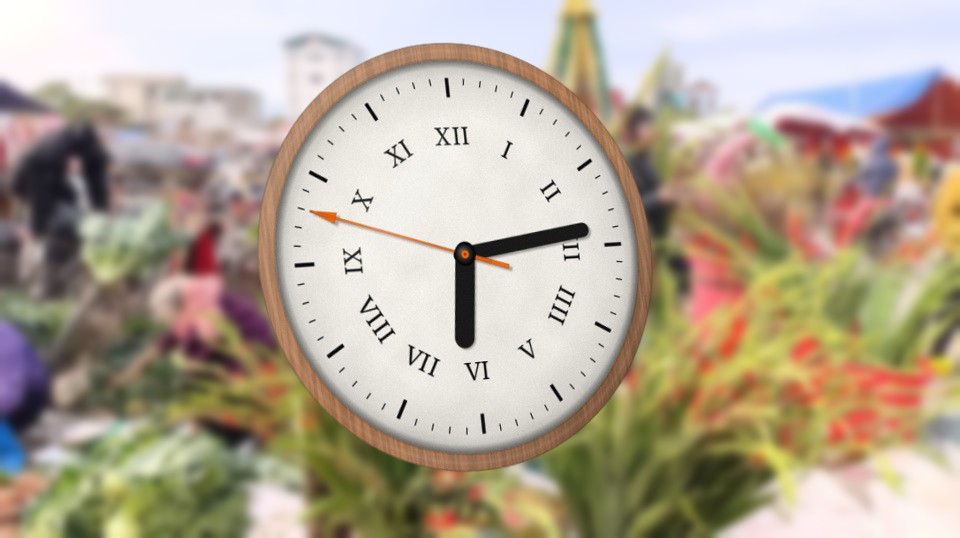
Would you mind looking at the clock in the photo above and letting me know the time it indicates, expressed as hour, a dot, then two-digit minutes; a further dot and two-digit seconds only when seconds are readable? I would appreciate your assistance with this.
6.13.48
